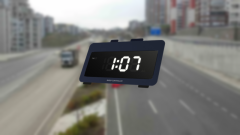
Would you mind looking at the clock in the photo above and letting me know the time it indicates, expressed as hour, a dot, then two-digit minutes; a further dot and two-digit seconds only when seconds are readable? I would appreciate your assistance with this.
1.07
